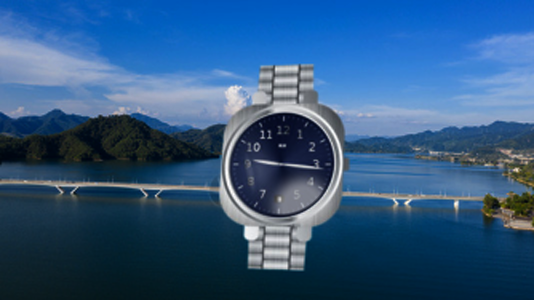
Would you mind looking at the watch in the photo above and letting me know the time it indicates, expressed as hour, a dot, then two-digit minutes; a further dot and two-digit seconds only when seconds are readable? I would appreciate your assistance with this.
9.16
